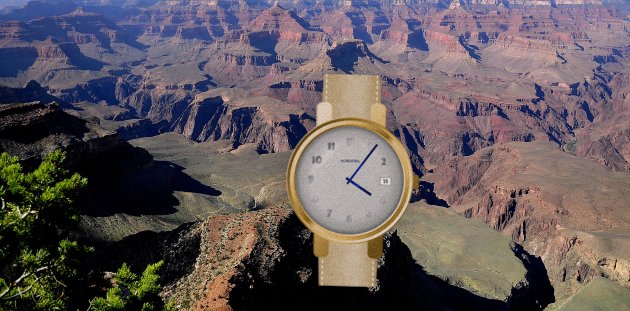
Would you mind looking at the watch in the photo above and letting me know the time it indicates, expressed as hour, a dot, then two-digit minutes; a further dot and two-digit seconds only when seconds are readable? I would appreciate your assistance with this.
4.06
